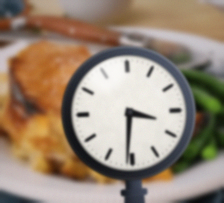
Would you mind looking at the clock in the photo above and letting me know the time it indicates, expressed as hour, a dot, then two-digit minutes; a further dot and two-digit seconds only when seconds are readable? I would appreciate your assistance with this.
3.31
